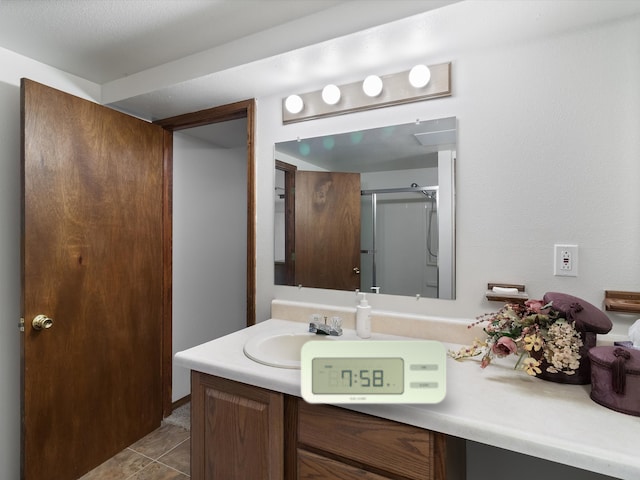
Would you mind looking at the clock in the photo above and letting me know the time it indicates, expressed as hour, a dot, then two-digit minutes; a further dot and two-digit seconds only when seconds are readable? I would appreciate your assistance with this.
7.58
